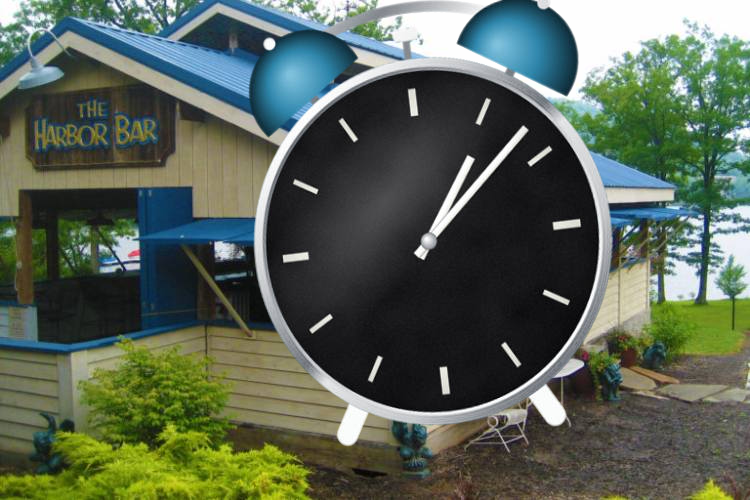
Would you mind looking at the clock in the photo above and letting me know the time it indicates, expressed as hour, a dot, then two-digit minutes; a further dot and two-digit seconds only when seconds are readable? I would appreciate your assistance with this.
1.08
